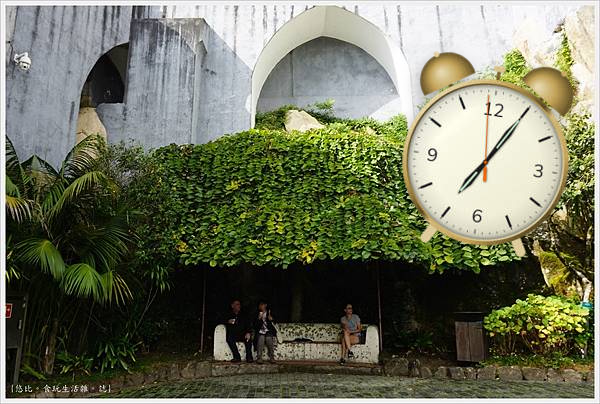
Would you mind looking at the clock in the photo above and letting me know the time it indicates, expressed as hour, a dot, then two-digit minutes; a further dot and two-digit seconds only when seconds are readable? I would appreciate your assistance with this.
7.04.59
